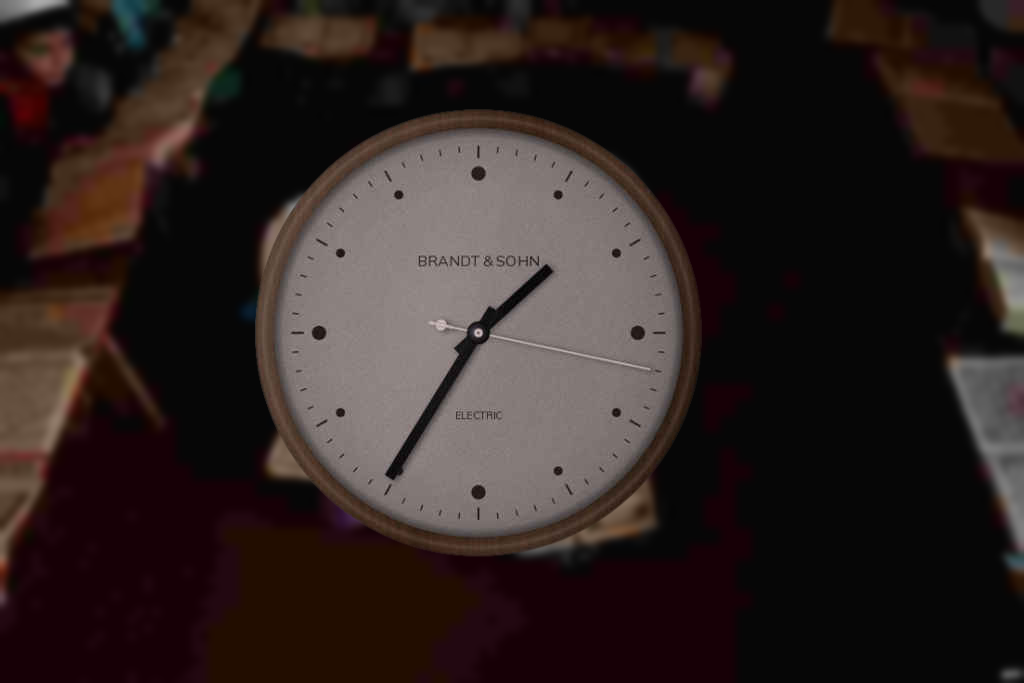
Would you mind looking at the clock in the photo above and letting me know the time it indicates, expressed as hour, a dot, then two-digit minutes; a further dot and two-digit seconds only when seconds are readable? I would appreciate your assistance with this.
1.35.17
